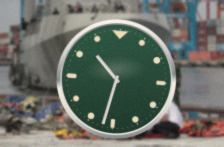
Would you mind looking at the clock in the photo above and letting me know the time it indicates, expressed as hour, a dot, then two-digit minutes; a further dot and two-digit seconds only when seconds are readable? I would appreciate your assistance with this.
10.32
